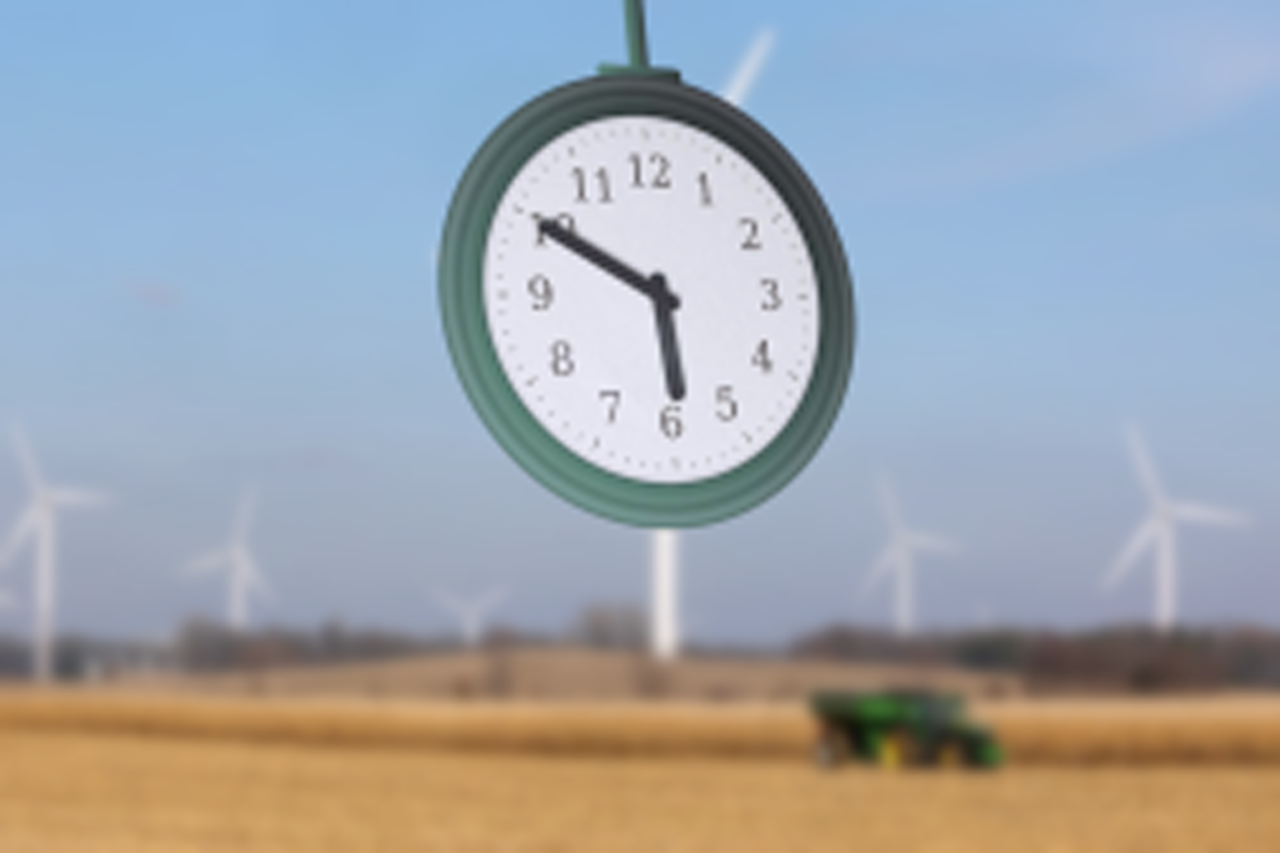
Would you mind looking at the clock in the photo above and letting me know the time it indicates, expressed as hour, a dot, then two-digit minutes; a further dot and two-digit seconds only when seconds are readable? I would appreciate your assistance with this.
5.50
